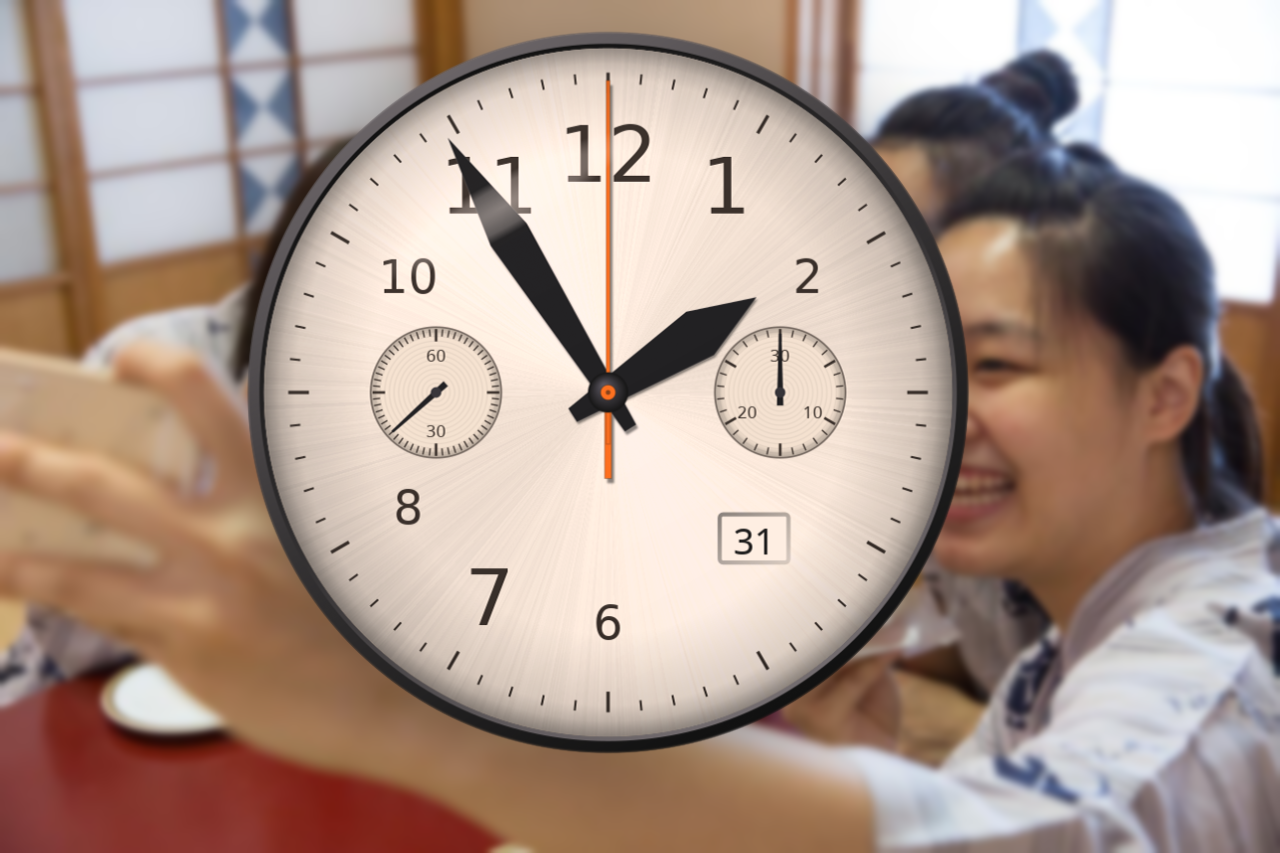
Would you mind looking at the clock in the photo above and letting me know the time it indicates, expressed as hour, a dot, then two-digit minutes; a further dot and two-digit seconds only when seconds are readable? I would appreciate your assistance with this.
1.54.38
